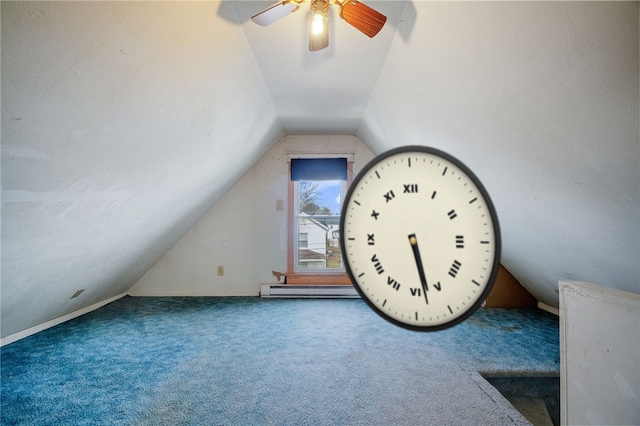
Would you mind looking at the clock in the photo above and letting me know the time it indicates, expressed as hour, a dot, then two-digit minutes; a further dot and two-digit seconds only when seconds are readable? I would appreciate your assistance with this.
5.28
